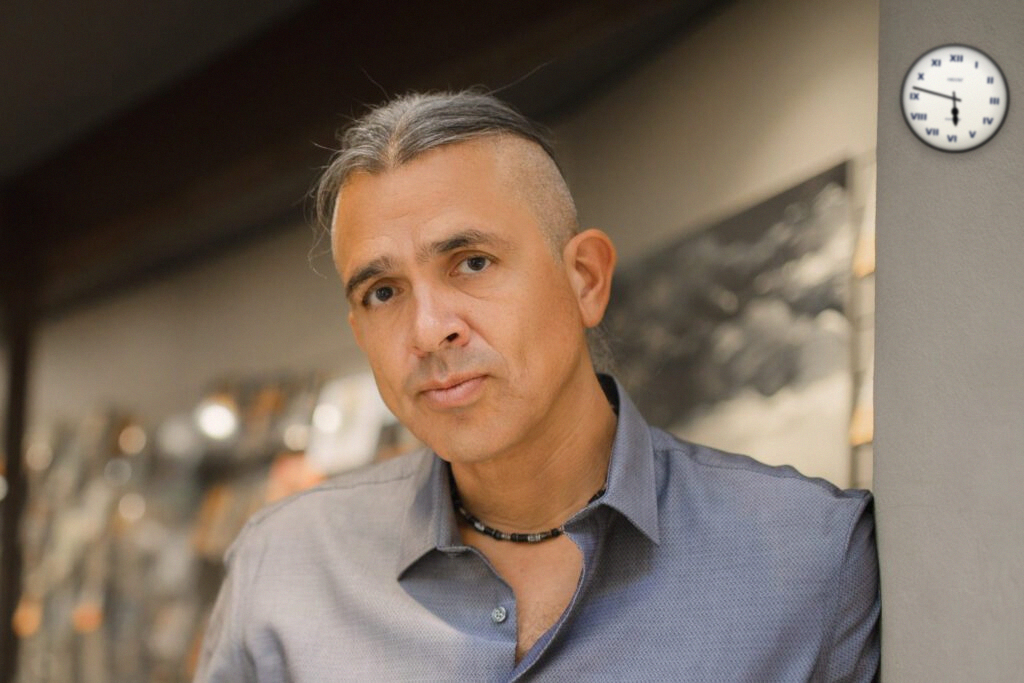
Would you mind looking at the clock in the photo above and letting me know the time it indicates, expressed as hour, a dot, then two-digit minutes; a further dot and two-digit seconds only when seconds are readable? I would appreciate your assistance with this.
5.47
